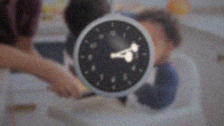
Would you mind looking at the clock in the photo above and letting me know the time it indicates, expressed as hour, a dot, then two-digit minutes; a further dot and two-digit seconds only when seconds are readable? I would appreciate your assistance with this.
3.12
